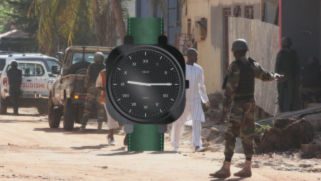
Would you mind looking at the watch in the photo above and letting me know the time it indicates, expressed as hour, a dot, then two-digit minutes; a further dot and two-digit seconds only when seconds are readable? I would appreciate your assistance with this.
9.15
